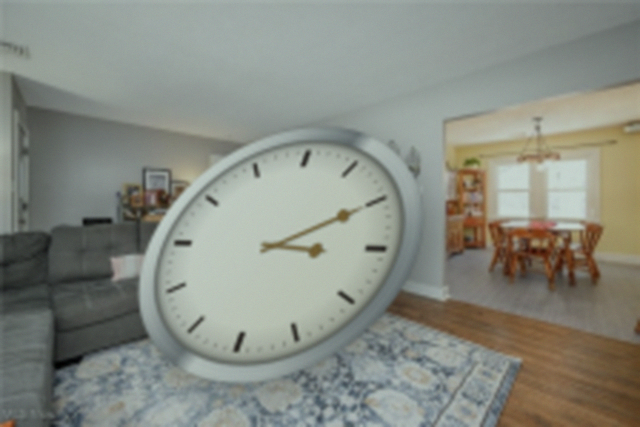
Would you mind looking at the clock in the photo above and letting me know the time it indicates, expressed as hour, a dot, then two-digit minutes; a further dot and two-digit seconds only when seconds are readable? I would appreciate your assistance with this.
3.10
